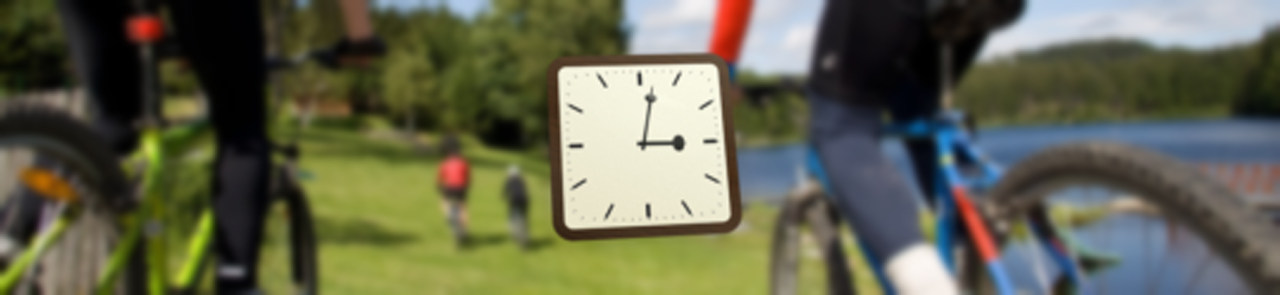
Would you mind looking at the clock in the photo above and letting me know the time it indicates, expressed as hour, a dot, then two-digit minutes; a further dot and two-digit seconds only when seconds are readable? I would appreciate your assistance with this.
3.02
